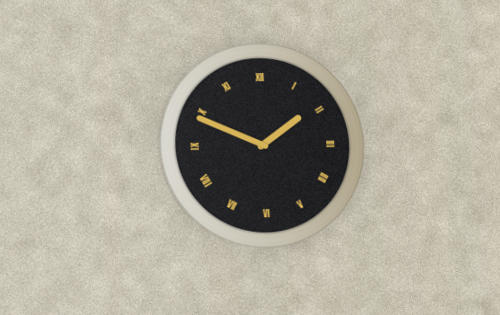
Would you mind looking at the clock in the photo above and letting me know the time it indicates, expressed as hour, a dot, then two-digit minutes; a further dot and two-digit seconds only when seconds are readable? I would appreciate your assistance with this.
1.49
